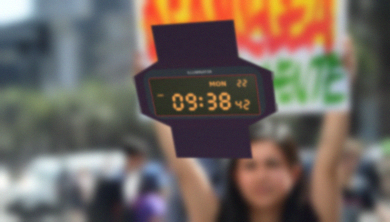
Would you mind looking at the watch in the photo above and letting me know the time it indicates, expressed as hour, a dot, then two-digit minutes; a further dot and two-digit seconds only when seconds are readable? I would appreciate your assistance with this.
9.38
